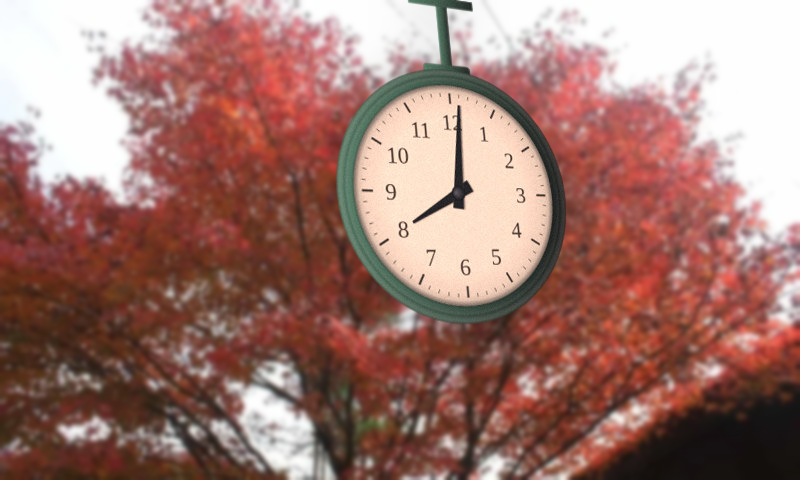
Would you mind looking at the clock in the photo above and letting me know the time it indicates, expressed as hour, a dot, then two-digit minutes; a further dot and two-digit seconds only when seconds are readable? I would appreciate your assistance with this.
8.01
